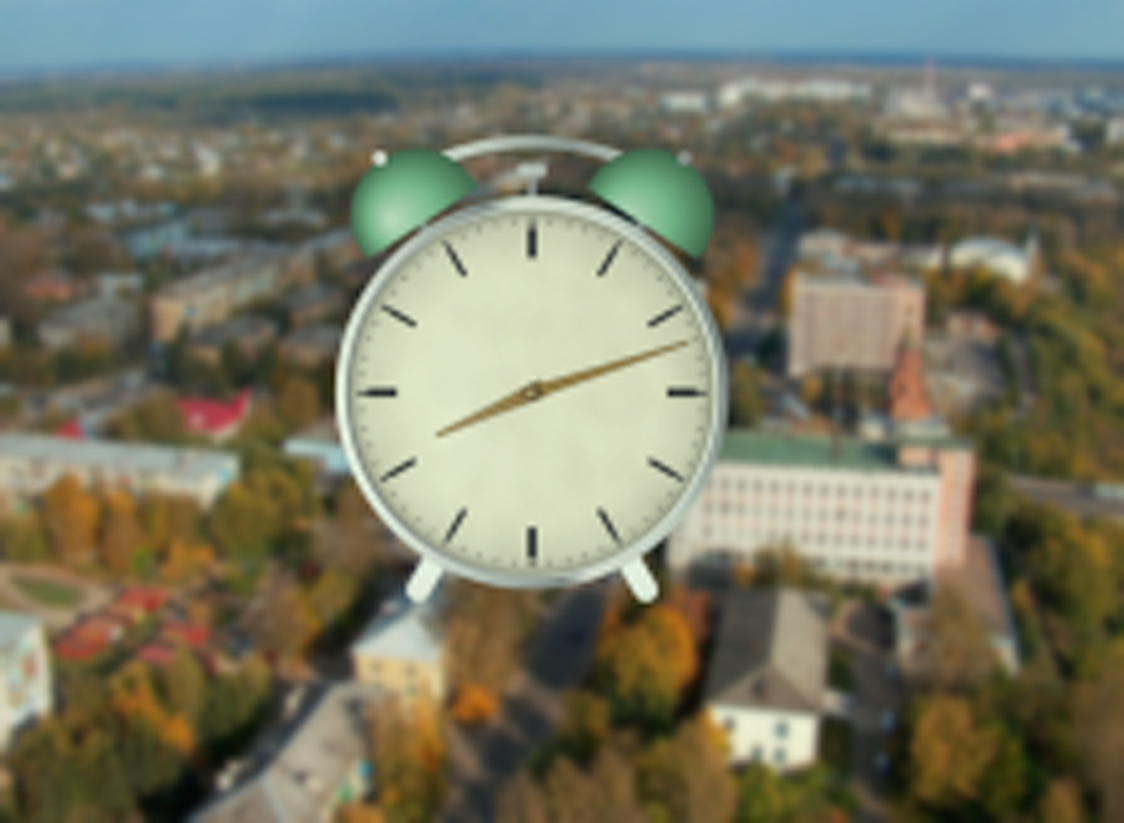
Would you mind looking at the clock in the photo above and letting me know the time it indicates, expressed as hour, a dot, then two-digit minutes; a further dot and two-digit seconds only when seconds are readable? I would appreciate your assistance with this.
8.12
